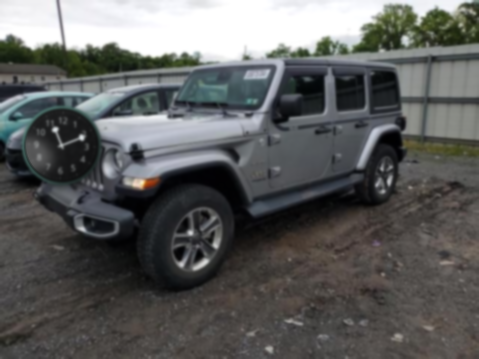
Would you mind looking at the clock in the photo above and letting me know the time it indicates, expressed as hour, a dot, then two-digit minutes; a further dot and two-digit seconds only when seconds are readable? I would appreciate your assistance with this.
11.11
